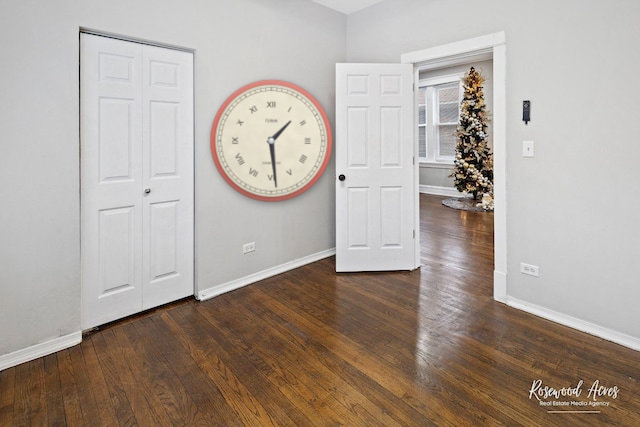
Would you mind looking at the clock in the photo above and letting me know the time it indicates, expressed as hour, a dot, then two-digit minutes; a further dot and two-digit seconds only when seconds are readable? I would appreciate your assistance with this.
1.29
